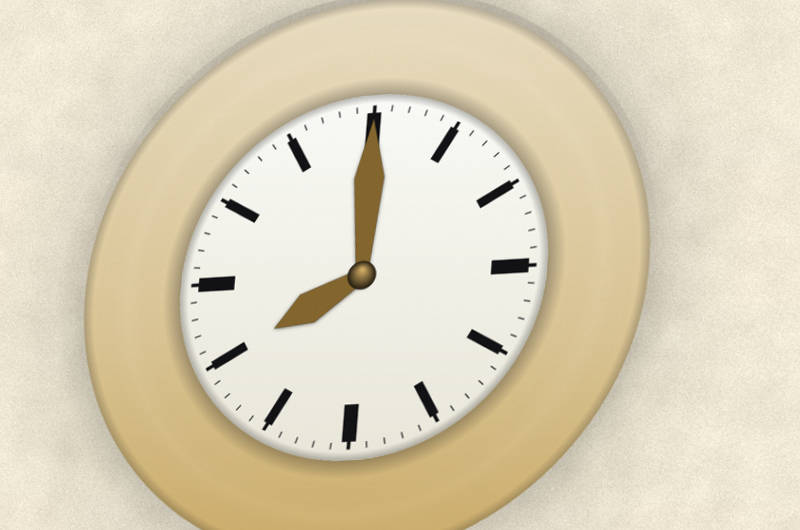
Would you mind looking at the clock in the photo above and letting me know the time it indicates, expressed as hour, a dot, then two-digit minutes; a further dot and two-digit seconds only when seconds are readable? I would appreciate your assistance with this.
8.00
